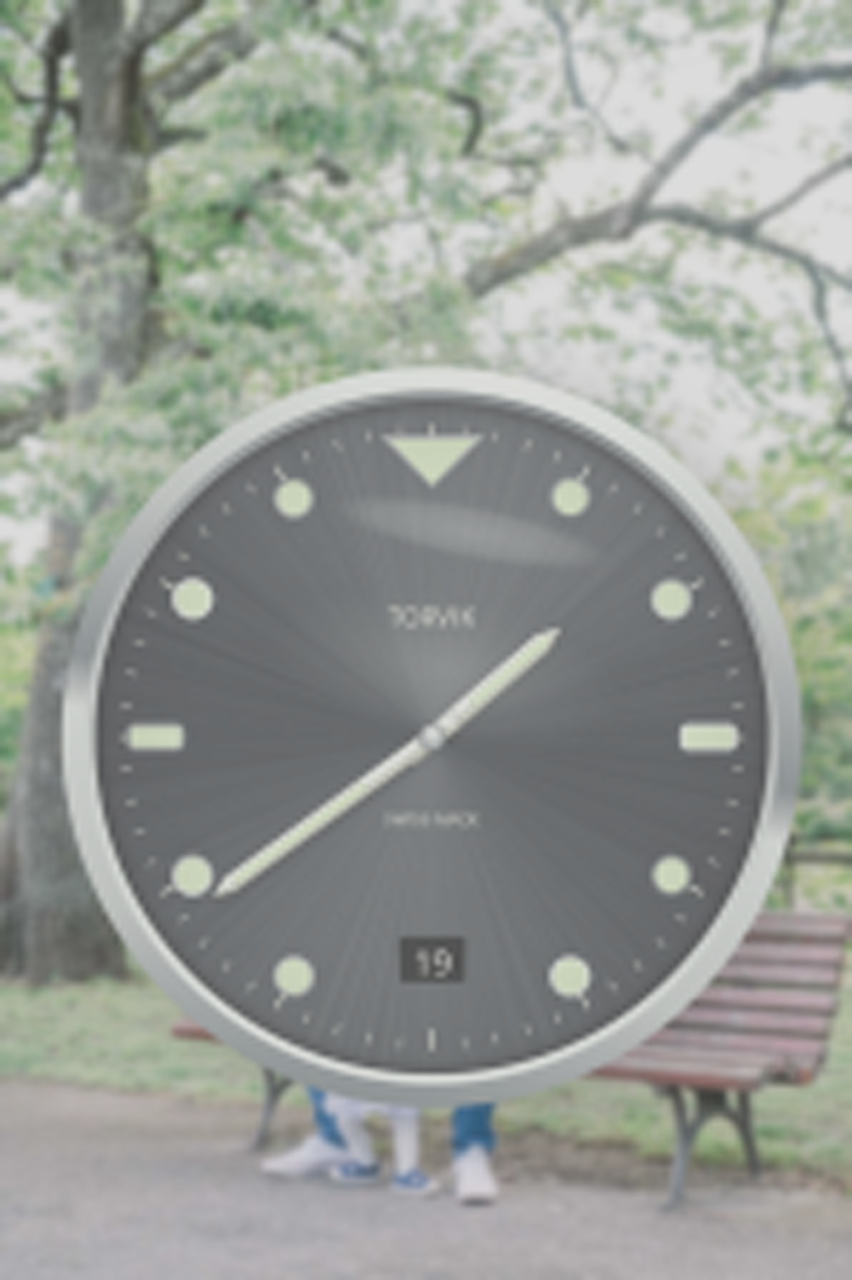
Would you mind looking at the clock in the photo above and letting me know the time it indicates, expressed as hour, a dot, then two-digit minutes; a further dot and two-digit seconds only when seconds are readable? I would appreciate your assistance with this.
1.39
